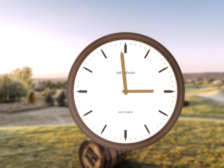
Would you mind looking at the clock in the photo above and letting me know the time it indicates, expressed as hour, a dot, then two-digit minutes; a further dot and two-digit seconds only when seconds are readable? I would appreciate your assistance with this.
2.59
